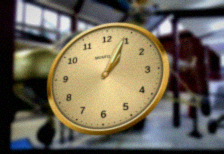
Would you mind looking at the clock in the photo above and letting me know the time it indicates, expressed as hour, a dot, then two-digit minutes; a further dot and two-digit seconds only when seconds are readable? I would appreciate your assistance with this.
1.04
